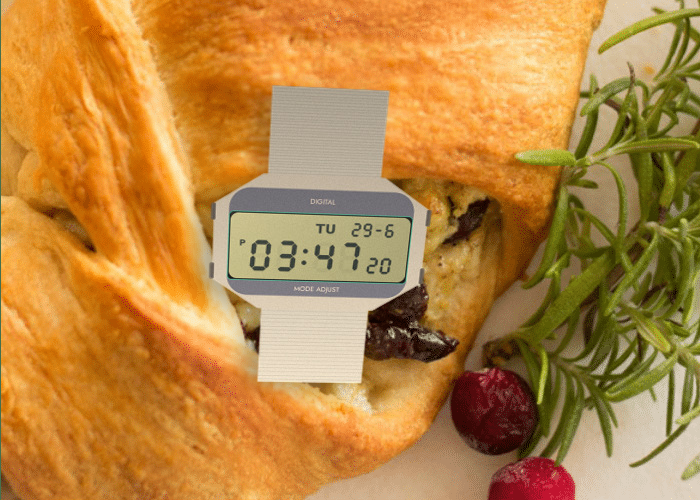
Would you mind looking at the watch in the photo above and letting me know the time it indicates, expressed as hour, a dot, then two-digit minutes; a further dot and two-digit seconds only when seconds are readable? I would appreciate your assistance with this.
3.47.20
